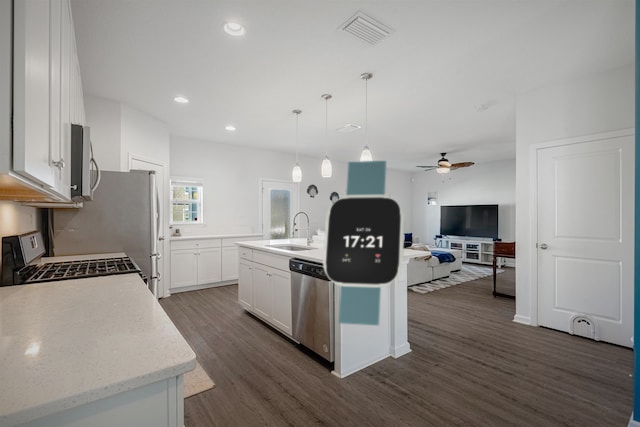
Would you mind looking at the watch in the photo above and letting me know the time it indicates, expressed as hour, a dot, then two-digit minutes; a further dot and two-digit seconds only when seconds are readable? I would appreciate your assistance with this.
17.21
